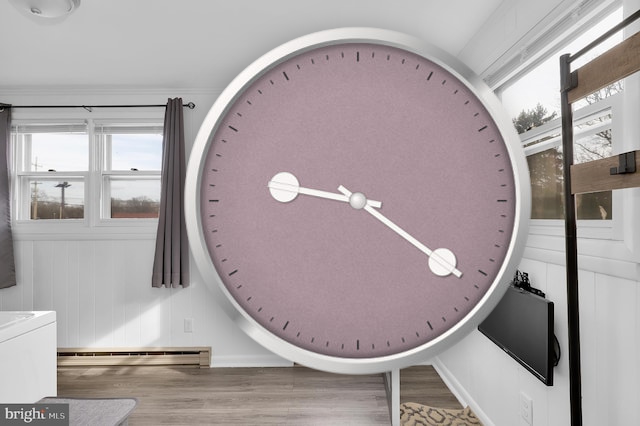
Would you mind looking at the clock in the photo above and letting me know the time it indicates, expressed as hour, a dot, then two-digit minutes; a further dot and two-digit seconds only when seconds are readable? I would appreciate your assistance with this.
9.21
